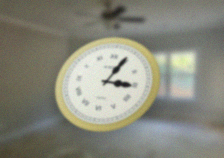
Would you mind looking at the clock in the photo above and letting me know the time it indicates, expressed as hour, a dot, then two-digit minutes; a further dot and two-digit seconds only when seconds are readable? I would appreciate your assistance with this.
3.04
